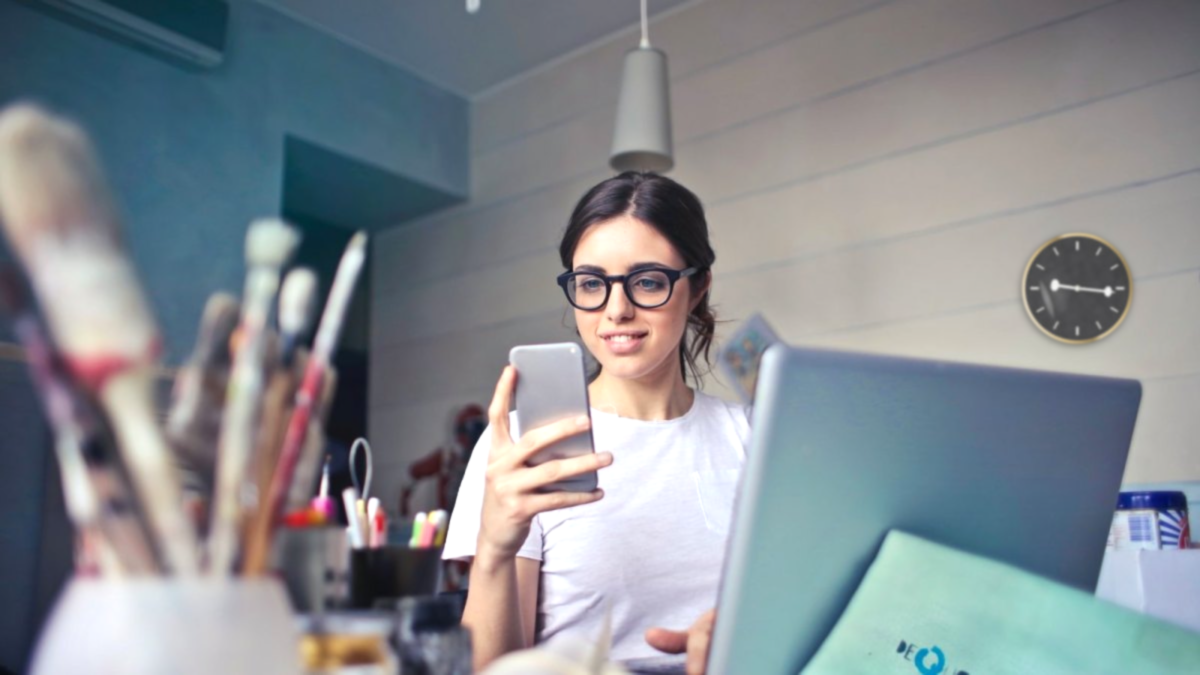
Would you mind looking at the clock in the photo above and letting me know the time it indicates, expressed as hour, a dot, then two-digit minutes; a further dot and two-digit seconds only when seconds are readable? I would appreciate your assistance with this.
9.16
